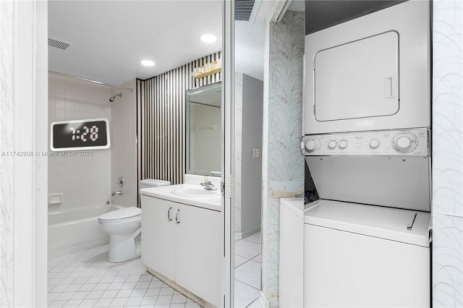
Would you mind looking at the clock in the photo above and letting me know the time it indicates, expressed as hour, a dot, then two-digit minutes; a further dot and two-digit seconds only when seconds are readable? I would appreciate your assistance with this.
7.28
